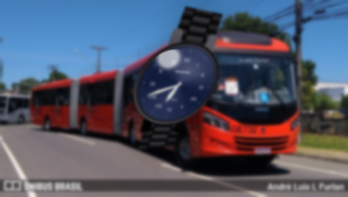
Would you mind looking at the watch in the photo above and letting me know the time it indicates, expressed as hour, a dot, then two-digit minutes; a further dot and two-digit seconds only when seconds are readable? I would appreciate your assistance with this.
6.41
